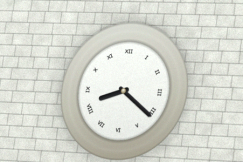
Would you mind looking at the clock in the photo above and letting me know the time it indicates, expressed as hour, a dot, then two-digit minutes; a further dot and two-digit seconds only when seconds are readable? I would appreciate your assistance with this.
8.21
